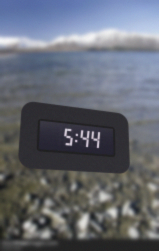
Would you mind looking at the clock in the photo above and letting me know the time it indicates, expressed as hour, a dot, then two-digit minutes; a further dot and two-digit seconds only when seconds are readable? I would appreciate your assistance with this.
5.44
